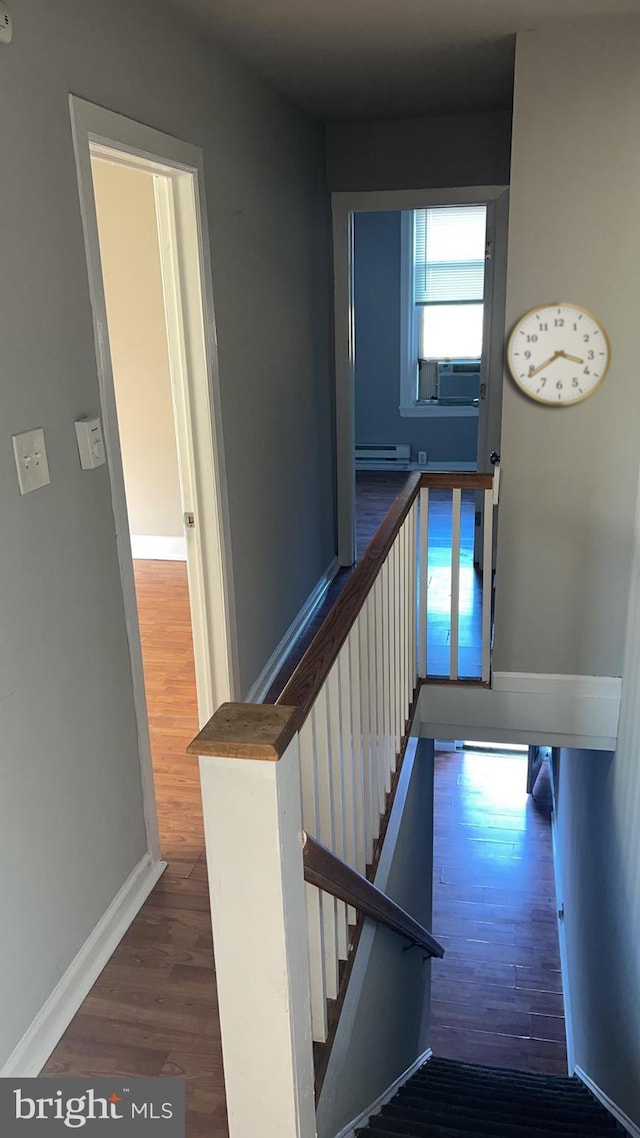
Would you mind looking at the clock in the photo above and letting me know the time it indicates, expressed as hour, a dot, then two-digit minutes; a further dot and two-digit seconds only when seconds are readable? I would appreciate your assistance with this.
3.39
